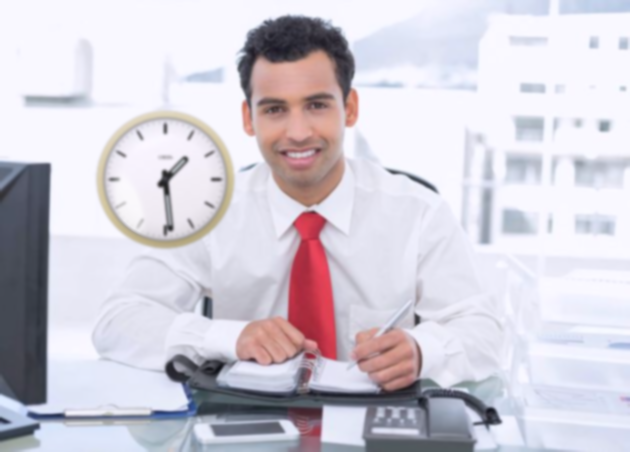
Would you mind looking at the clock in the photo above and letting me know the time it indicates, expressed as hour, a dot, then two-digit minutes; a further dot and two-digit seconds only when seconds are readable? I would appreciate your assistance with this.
1.29
